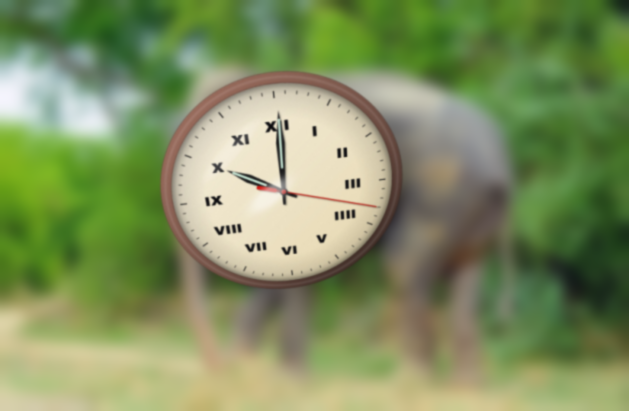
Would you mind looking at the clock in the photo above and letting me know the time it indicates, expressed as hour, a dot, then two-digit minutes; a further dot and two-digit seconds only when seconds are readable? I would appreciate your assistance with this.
10.00.18
